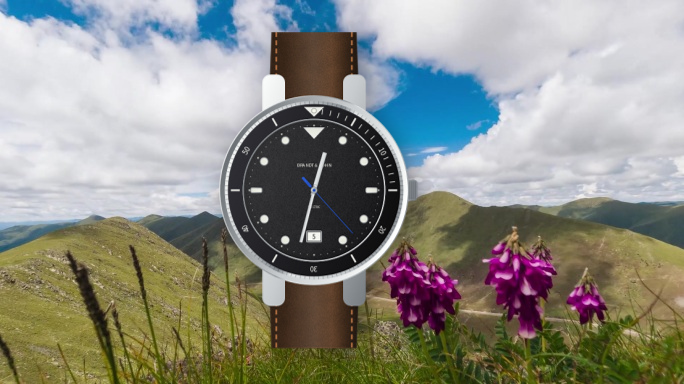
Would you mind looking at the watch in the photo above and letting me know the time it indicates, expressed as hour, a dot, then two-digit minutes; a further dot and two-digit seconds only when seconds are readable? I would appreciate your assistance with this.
12.32.23
